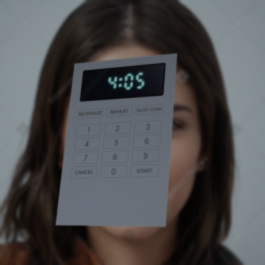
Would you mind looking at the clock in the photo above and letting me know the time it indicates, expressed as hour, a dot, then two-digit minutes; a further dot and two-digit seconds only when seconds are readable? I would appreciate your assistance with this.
4.05
